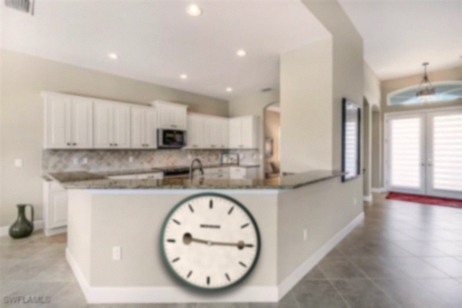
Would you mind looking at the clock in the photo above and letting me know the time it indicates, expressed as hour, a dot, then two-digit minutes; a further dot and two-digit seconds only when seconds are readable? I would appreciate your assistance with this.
9.15
